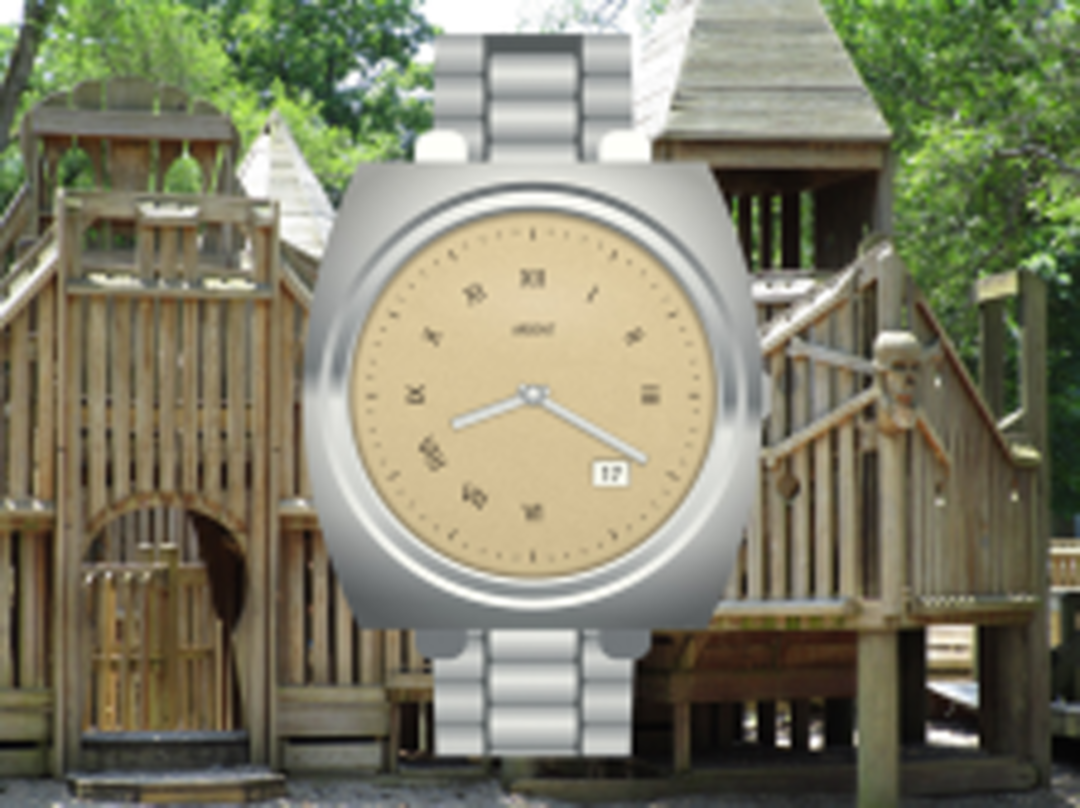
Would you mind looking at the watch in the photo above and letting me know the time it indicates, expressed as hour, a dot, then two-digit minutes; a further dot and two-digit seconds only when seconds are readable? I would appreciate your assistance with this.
8.20
